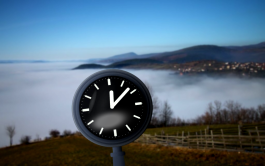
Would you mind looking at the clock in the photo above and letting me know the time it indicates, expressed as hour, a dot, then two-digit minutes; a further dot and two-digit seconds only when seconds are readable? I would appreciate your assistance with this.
12.08
